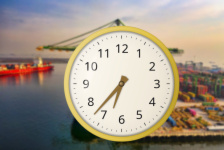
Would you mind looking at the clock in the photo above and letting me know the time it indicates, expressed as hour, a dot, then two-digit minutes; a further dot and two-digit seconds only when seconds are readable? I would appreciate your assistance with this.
6.37
